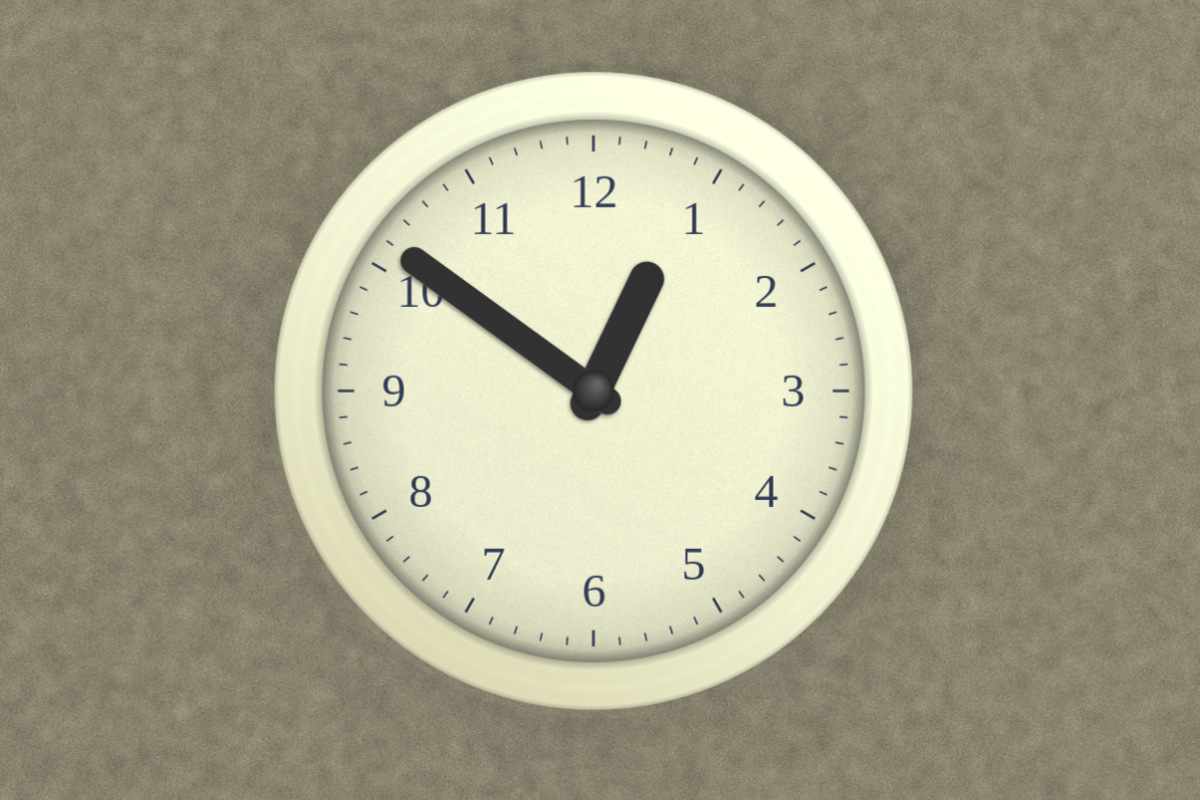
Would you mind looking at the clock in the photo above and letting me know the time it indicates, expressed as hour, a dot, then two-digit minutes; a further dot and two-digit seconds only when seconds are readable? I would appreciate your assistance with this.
12.51
